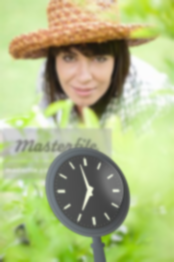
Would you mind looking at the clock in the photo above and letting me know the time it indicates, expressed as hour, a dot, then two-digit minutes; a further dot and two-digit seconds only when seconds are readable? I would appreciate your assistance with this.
6.58
